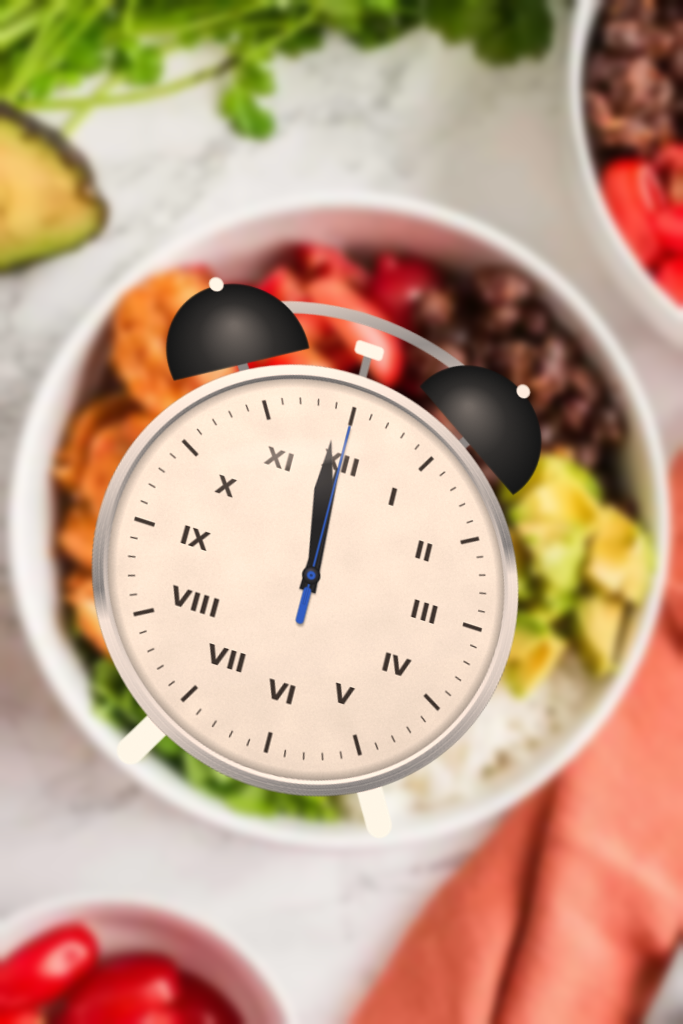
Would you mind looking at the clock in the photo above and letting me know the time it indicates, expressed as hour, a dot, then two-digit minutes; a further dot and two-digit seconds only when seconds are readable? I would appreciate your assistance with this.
11.59.00
